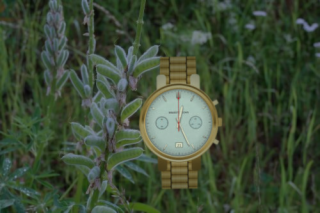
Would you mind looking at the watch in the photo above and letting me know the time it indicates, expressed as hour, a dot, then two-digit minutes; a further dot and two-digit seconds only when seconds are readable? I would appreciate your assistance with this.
12.26
